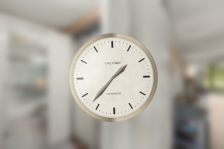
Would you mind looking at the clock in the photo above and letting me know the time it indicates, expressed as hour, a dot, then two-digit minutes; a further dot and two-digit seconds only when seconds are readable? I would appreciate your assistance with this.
1.37
